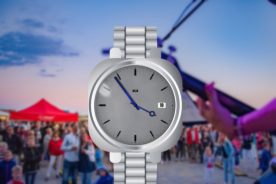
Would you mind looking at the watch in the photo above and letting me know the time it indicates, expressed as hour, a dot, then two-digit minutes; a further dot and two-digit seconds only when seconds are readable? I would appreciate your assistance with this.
3.54
